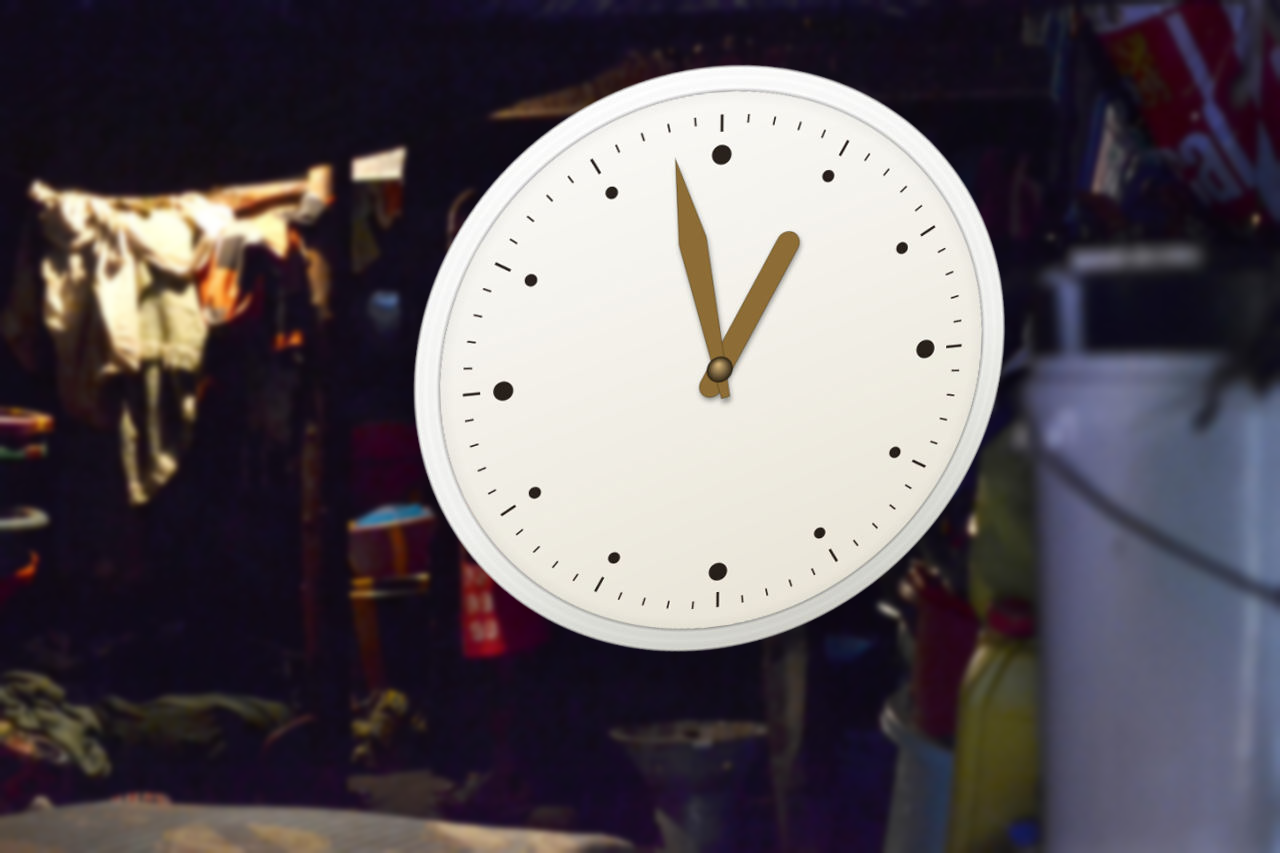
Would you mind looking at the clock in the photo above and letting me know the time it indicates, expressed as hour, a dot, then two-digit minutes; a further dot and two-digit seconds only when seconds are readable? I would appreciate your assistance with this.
12.58
